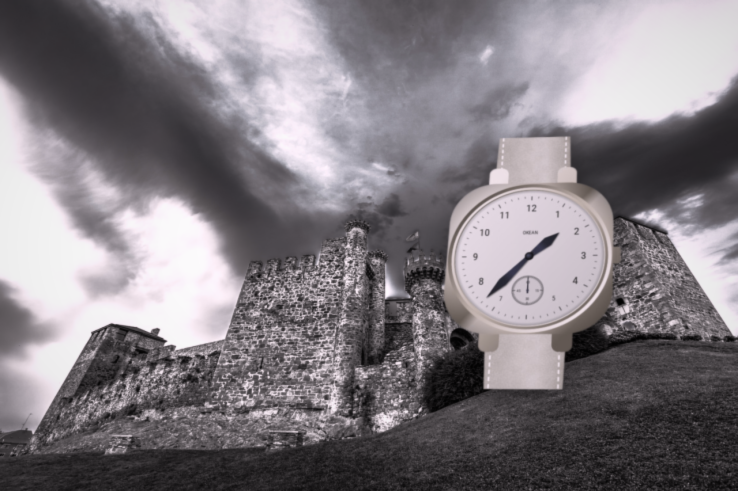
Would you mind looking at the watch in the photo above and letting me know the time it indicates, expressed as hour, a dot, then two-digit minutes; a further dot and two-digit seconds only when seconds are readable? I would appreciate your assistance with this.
1.37
